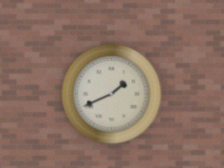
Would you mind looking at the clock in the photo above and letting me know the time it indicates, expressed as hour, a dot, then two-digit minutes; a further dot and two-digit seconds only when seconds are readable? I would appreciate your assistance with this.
1.41
